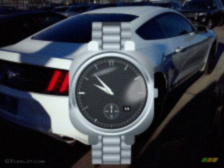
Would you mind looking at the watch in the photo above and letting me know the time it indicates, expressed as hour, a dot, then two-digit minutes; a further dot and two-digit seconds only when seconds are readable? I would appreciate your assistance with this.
9.53
